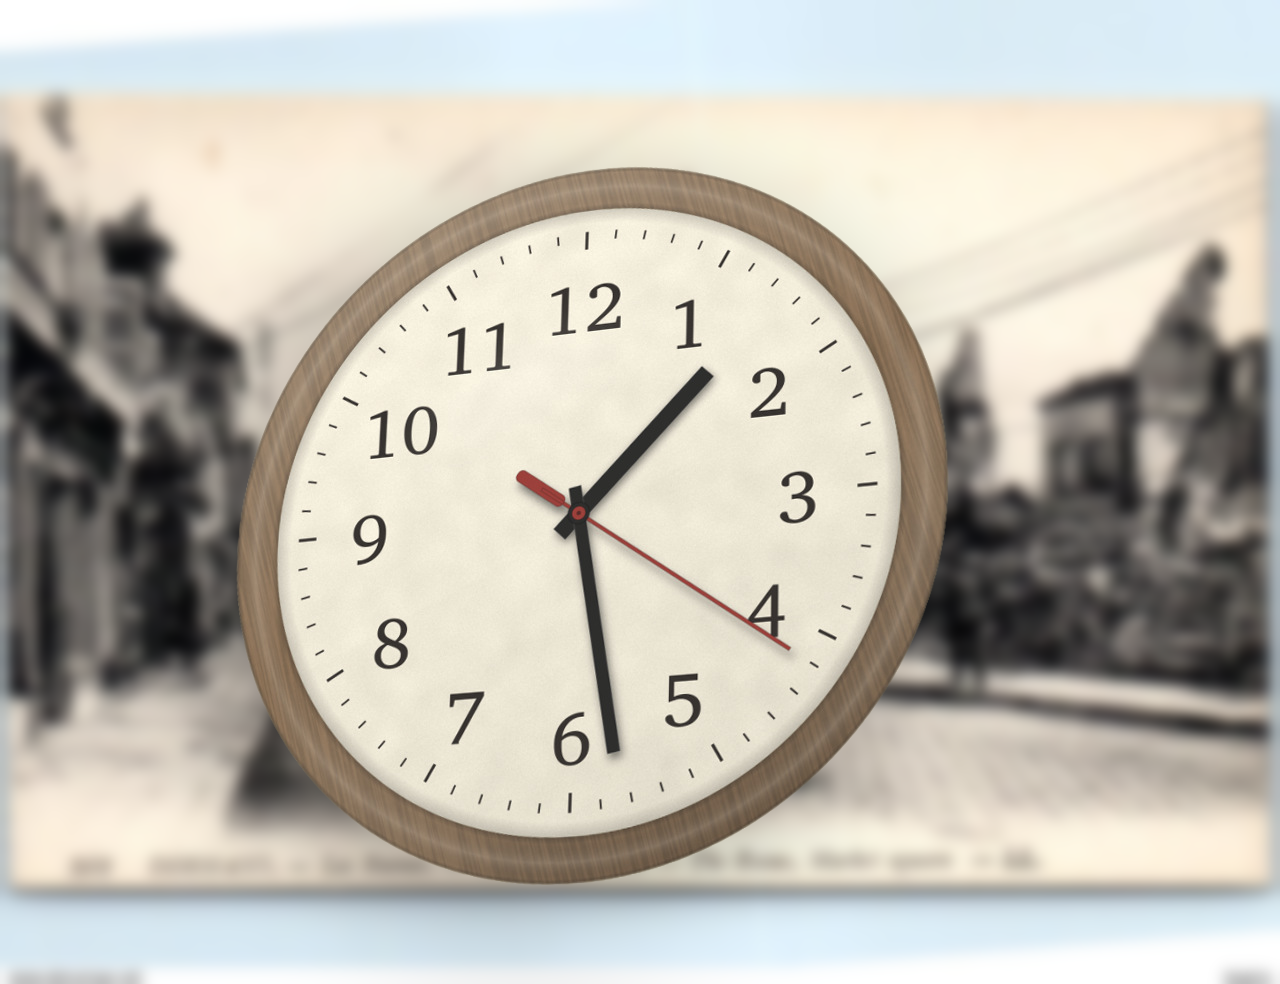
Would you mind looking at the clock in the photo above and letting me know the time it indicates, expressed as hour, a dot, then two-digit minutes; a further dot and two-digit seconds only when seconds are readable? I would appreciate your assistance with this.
1.28.21
